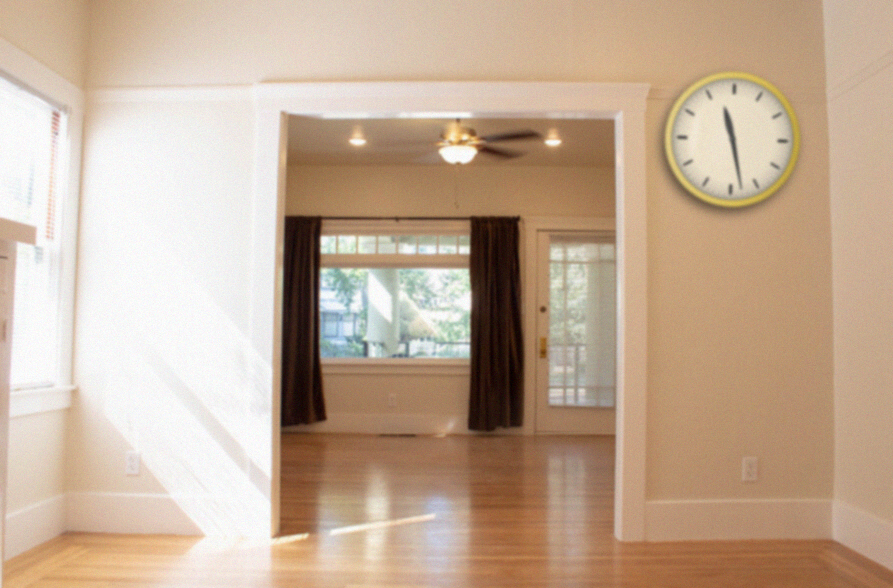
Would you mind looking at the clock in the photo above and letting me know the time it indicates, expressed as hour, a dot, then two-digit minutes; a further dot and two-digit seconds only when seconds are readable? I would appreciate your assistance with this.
11.28
